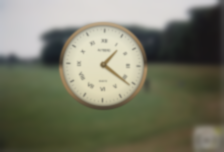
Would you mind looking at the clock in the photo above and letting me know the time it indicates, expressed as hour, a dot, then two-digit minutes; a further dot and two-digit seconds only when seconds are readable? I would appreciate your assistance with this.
1.21
